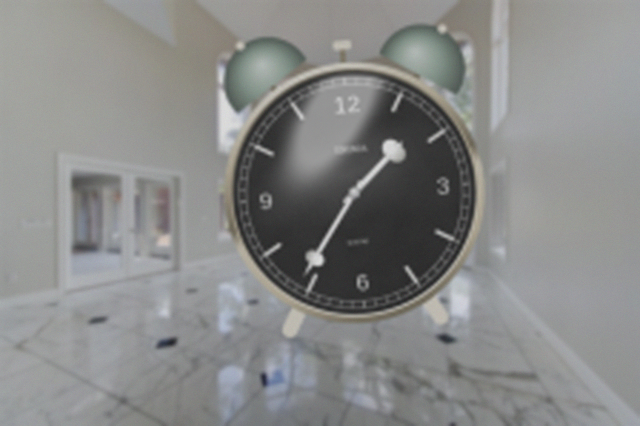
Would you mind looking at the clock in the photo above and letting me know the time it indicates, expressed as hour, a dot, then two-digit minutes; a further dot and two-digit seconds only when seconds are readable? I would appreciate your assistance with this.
1.36
